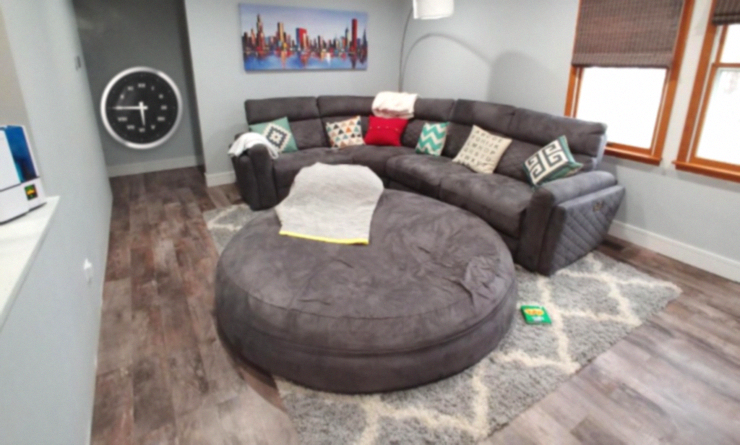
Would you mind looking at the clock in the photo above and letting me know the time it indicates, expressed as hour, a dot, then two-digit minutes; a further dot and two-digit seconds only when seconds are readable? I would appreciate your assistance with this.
5.45
